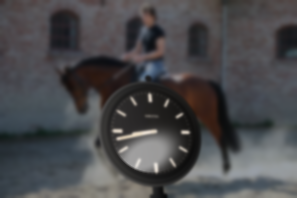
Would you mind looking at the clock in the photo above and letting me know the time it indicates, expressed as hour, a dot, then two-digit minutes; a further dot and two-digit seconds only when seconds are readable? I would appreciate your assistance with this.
8.43
